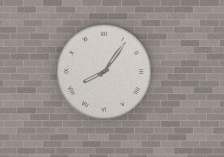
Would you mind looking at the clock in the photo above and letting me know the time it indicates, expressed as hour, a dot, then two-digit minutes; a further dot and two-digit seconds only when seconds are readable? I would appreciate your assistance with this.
8.06
